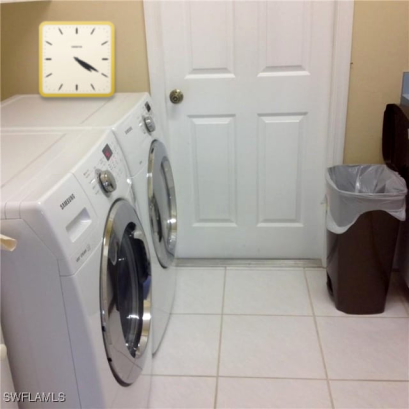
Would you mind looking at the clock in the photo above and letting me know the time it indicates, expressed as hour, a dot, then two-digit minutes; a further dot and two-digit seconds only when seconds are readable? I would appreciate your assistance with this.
4.20
